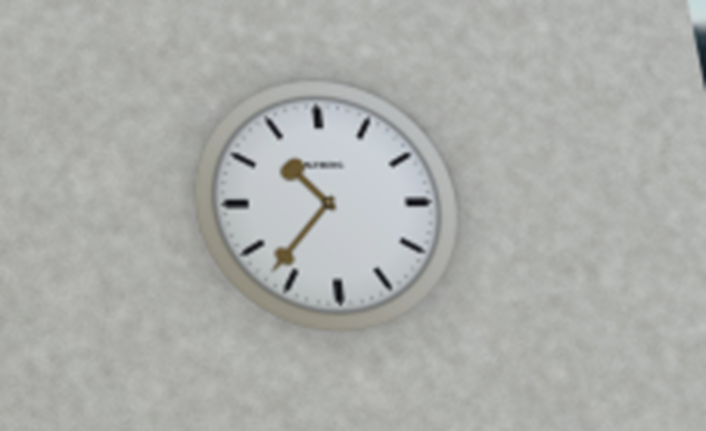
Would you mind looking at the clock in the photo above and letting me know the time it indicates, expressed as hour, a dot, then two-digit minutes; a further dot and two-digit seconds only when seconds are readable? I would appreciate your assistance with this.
10.37
